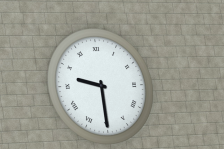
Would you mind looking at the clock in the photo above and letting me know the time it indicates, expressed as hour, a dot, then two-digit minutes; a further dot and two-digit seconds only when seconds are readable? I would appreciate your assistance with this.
9.30
